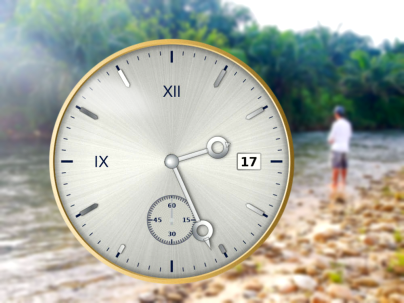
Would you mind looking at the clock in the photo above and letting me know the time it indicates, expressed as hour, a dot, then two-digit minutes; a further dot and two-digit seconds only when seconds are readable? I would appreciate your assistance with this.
2.26
